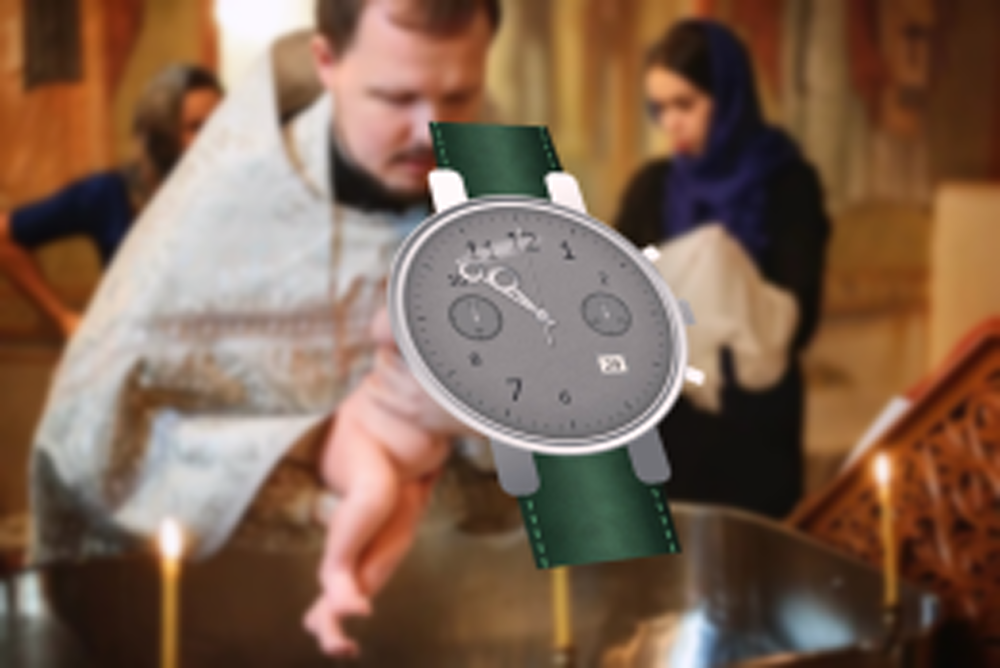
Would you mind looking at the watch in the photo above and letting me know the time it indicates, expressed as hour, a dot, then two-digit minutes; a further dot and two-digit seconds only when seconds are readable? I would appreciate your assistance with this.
10.52
